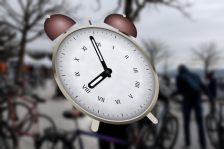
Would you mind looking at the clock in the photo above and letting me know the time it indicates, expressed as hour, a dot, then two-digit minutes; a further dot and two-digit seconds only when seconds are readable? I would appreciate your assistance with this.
7.59
